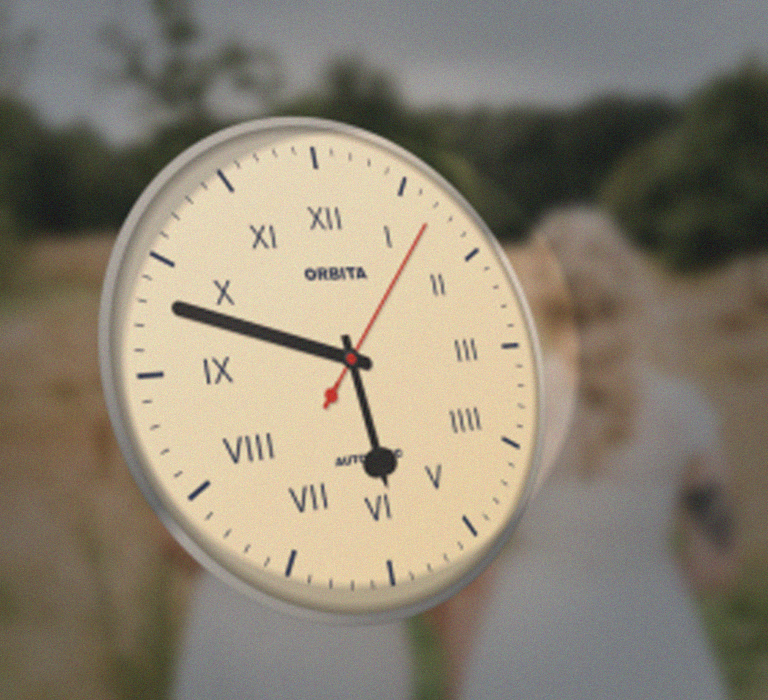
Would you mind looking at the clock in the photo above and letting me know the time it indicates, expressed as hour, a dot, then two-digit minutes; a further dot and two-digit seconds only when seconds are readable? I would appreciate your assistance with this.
5.48.07
